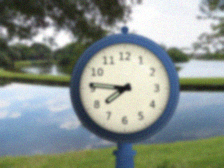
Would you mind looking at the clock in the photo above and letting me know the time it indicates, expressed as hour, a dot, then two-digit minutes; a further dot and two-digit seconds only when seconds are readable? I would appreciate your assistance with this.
7.46
